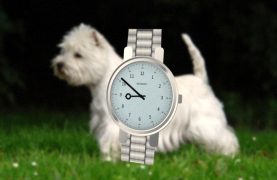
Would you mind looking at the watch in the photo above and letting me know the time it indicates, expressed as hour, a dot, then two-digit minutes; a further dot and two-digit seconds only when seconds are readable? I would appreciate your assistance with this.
8.51
